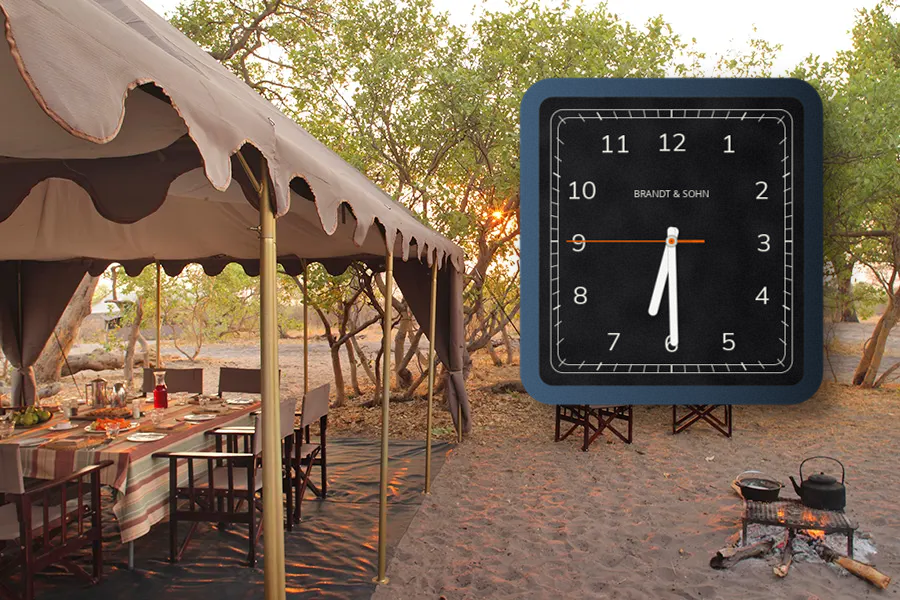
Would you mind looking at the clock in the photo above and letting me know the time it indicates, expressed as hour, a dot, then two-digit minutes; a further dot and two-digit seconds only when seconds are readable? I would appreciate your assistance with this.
6.29.45
